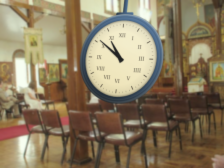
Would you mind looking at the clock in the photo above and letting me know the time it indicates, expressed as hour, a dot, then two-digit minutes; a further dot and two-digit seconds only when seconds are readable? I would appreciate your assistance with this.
10.51
